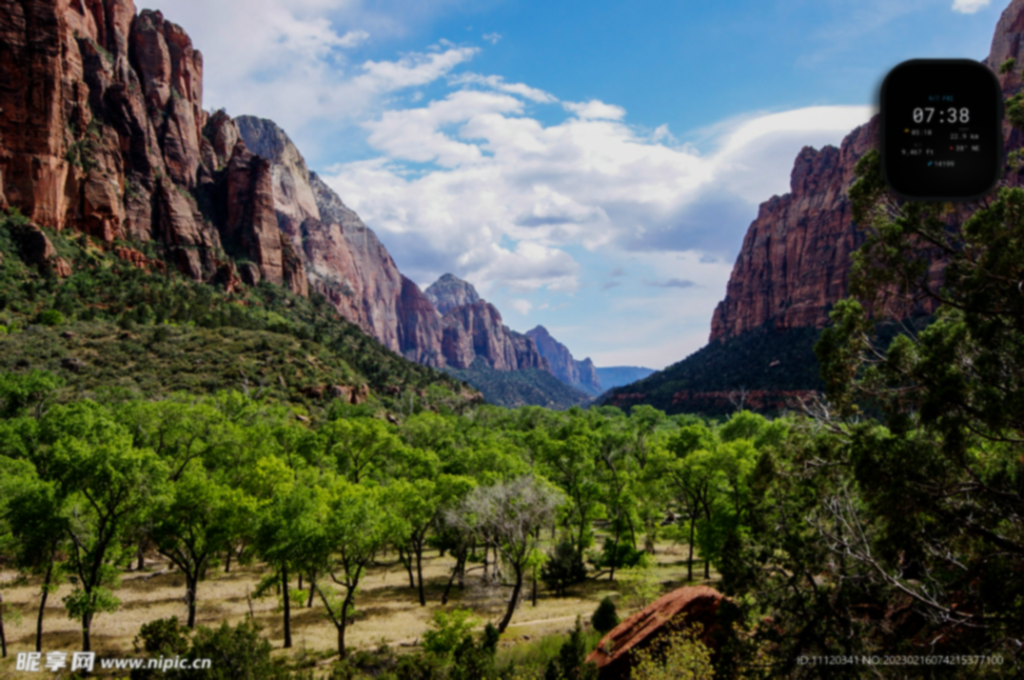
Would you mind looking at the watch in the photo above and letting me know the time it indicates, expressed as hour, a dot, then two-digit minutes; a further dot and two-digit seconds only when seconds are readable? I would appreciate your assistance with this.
7.38
